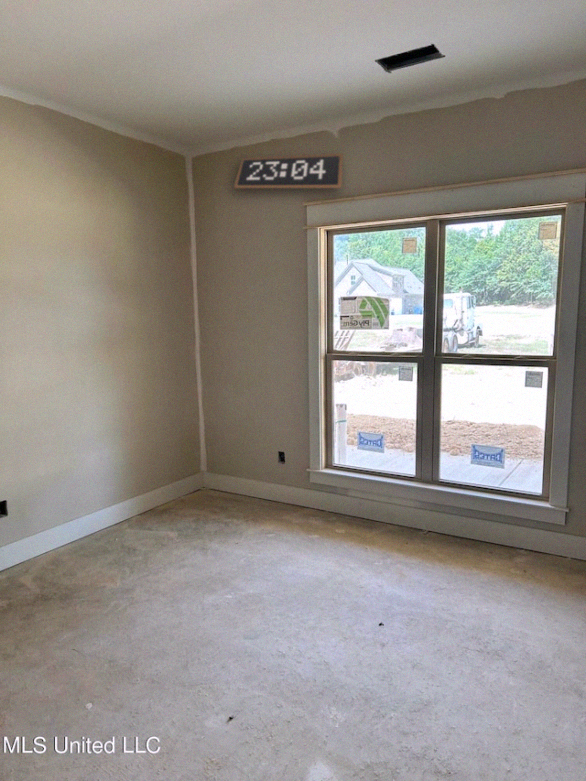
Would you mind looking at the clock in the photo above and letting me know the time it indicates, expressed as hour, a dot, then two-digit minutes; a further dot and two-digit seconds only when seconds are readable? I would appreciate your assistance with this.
23.04
